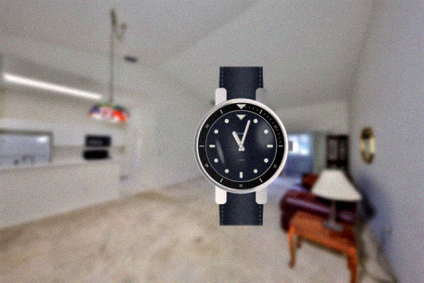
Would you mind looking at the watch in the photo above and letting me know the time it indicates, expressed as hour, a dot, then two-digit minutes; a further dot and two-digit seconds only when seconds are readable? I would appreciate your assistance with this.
11.03
